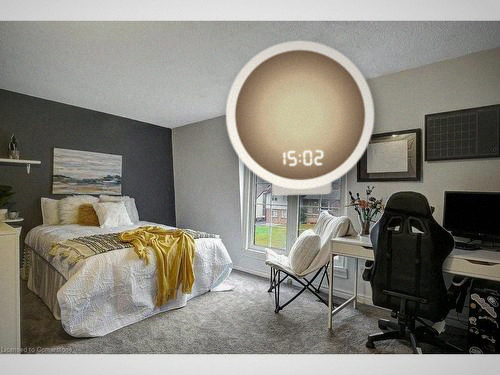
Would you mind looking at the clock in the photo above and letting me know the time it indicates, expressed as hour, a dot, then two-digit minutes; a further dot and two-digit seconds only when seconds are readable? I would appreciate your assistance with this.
15.02
